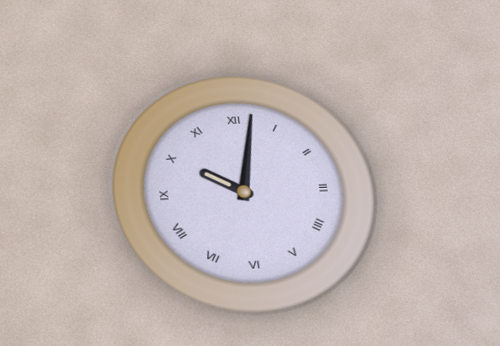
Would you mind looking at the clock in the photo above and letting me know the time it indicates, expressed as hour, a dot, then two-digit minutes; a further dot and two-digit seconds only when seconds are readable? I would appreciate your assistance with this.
10.02
